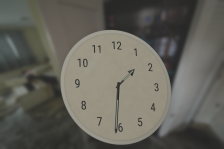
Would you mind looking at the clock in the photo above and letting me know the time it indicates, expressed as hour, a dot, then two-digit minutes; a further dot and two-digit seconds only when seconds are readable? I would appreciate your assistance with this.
1.31
